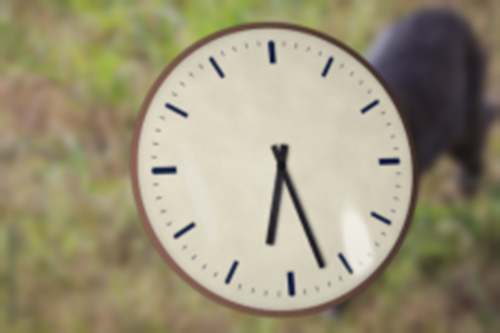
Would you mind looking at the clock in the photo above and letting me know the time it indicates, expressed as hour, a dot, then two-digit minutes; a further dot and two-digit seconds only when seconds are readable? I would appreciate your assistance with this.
6.27
